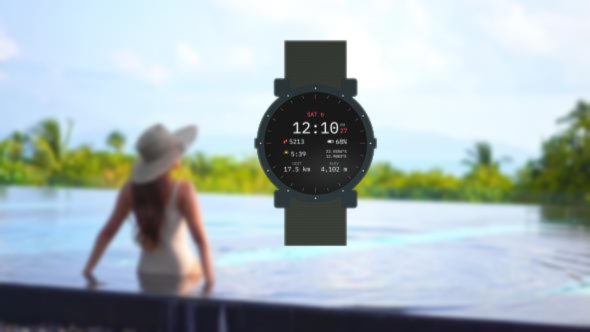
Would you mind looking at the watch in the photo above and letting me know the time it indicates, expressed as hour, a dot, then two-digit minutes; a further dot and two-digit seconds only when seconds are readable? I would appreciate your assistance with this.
12.10
